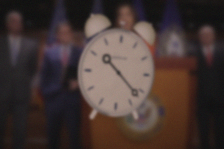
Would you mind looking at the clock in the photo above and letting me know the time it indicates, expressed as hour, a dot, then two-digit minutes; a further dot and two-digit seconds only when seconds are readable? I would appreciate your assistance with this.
10.22
